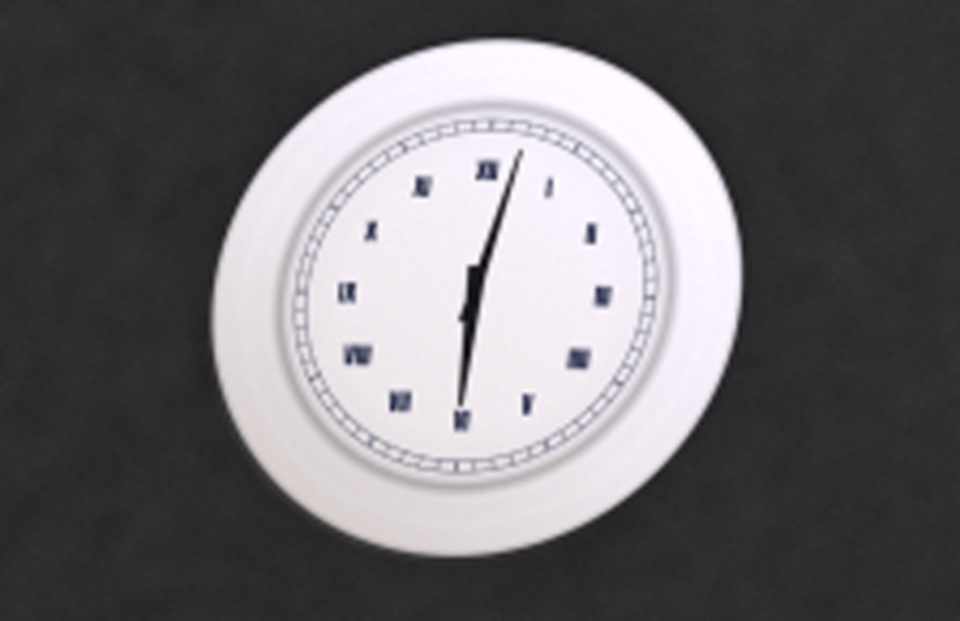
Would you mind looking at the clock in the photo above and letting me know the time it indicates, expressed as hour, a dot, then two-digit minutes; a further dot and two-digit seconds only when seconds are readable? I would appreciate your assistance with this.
6.02
